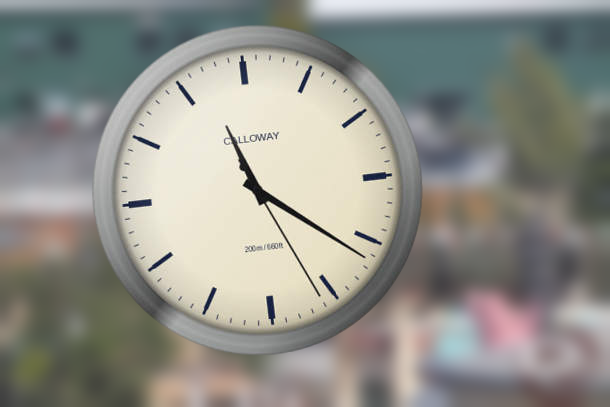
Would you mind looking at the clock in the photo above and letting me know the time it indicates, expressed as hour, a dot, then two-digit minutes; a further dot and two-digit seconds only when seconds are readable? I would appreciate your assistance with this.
11.21.26
